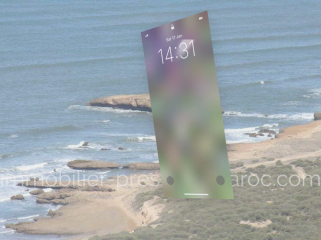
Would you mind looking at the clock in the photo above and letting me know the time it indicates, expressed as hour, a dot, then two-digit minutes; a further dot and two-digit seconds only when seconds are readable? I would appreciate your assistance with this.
14.31
